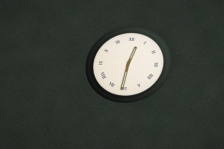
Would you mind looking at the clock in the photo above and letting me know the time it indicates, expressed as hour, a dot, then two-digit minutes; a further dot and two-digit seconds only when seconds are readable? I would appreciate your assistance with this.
12.31
